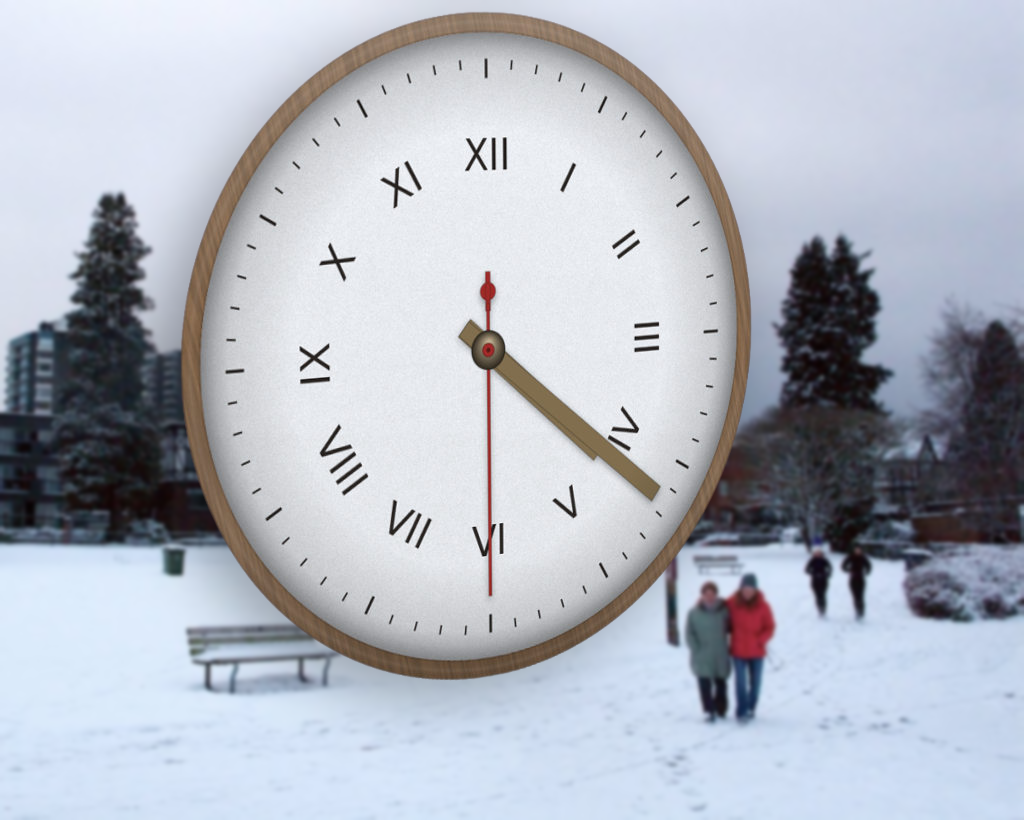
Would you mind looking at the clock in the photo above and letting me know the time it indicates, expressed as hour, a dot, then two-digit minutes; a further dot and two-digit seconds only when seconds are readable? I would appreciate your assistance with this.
4.21.30
